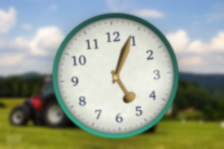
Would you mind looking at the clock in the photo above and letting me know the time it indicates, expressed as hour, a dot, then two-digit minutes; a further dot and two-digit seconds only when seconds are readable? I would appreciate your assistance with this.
5.04
